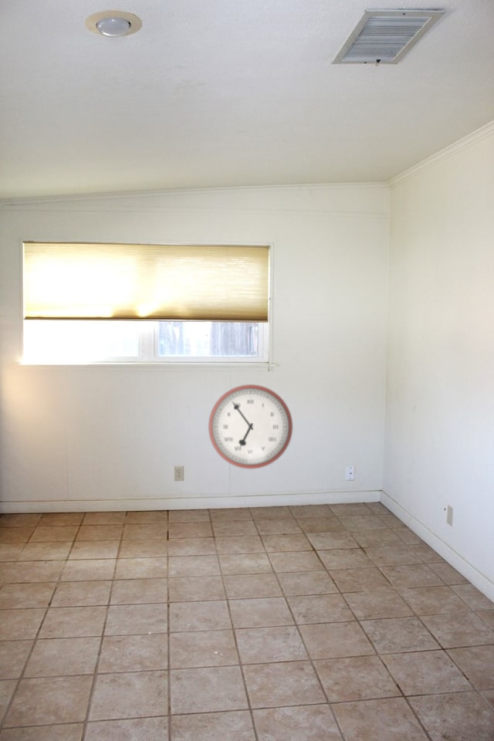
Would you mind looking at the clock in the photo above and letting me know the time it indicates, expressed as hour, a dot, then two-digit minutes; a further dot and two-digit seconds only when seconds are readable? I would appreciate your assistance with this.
6.54
